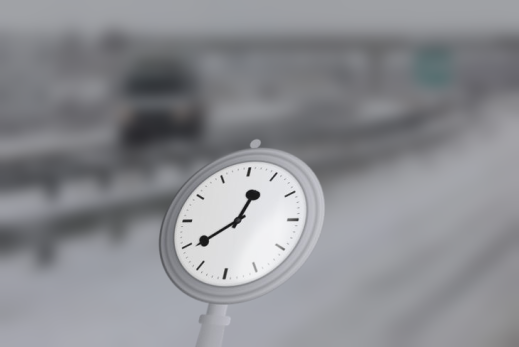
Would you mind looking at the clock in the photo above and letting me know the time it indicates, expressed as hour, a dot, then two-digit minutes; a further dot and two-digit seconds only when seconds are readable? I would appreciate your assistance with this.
12.39
